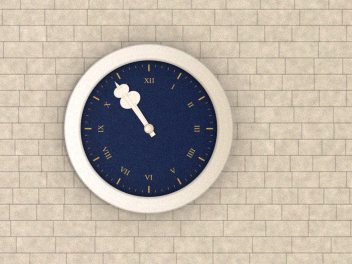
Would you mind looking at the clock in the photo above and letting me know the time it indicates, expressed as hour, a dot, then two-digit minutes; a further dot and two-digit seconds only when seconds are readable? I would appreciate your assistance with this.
10.54
